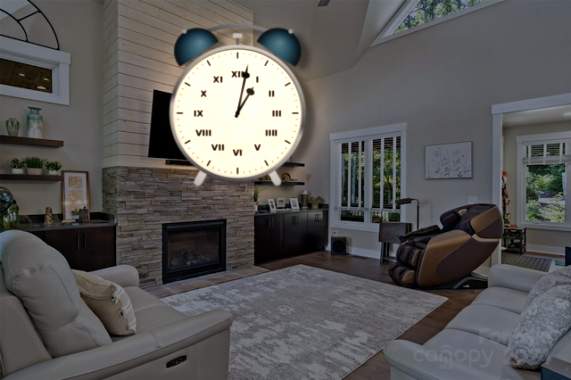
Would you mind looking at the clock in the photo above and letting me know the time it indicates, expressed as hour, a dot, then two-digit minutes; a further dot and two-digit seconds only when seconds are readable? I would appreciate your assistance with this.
1.02
